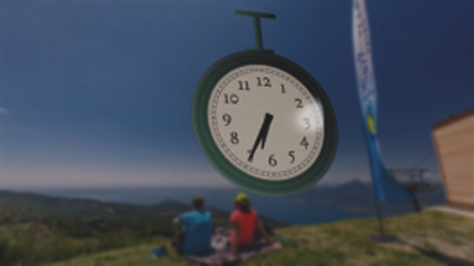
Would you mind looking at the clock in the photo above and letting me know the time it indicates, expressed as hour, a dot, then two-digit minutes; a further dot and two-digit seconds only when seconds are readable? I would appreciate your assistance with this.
6.35
